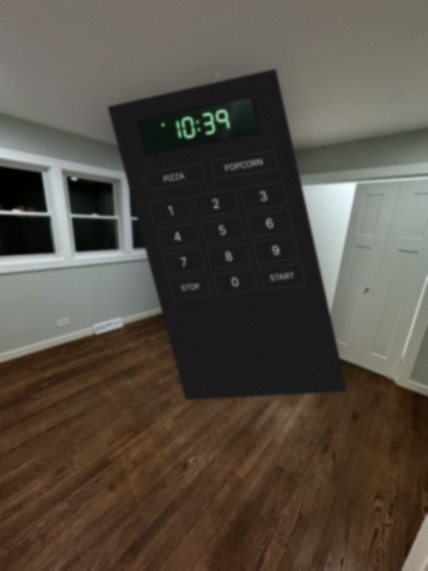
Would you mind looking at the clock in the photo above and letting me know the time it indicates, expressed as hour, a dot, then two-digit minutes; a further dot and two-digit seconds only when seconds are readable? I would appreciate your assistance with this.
10.39
